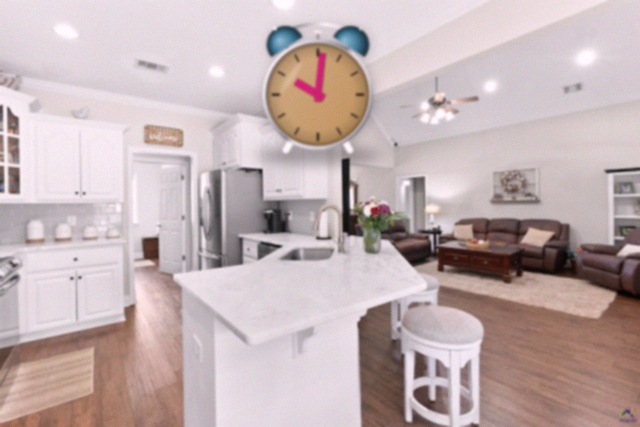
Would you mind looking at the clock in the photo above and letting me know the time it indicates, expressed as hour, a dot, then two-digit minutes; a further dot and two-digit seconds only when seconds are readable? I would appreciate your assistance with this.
10.01
